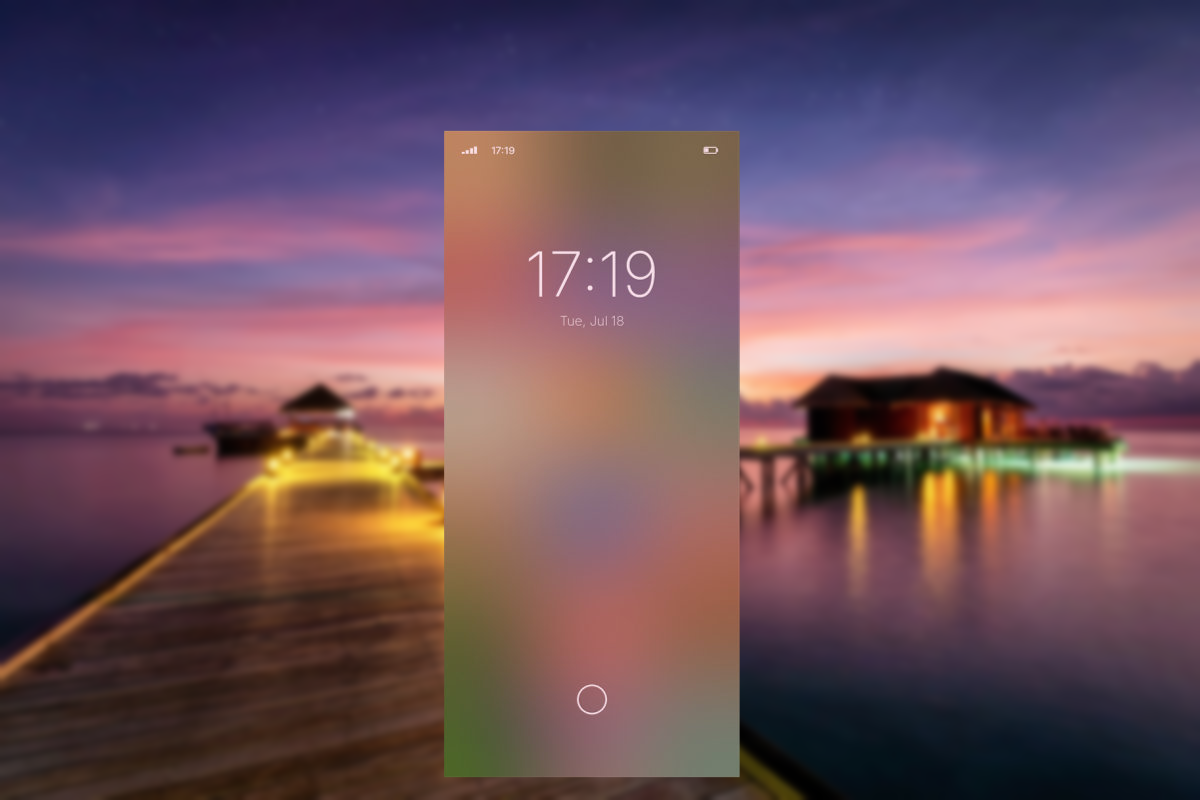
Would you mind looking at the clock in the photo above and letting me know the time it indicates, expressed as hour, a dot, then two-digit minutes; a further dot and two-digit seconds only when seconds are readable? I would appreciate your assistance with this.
17.19
